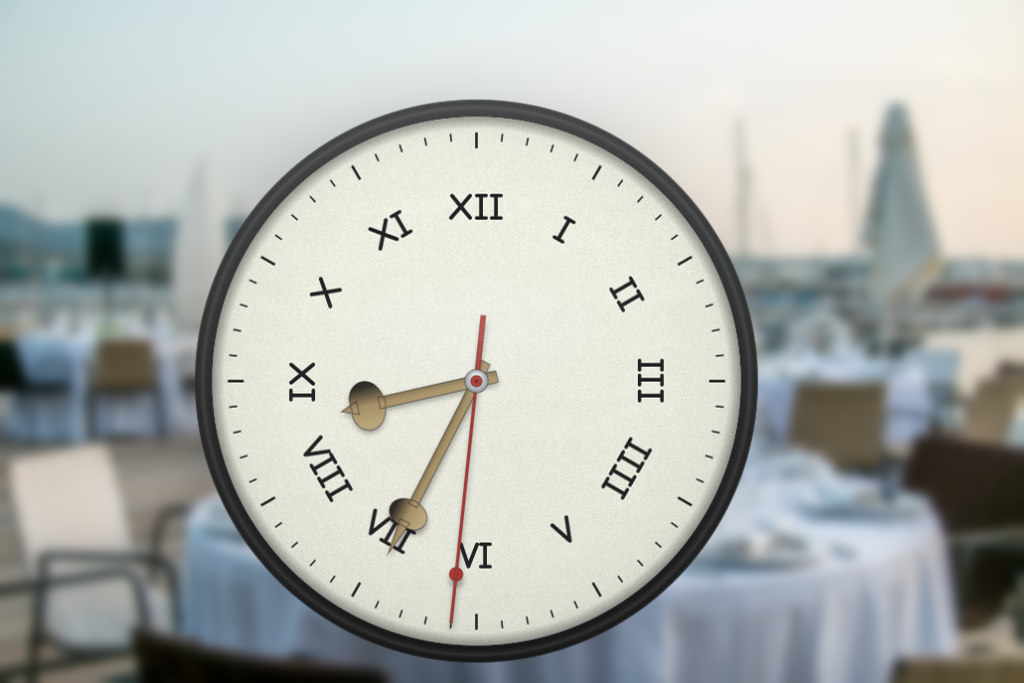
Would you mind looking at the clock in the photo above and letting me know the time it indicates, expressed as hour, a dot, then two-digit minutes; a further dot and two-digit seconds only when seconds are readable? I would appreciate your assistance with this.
8.34.31
